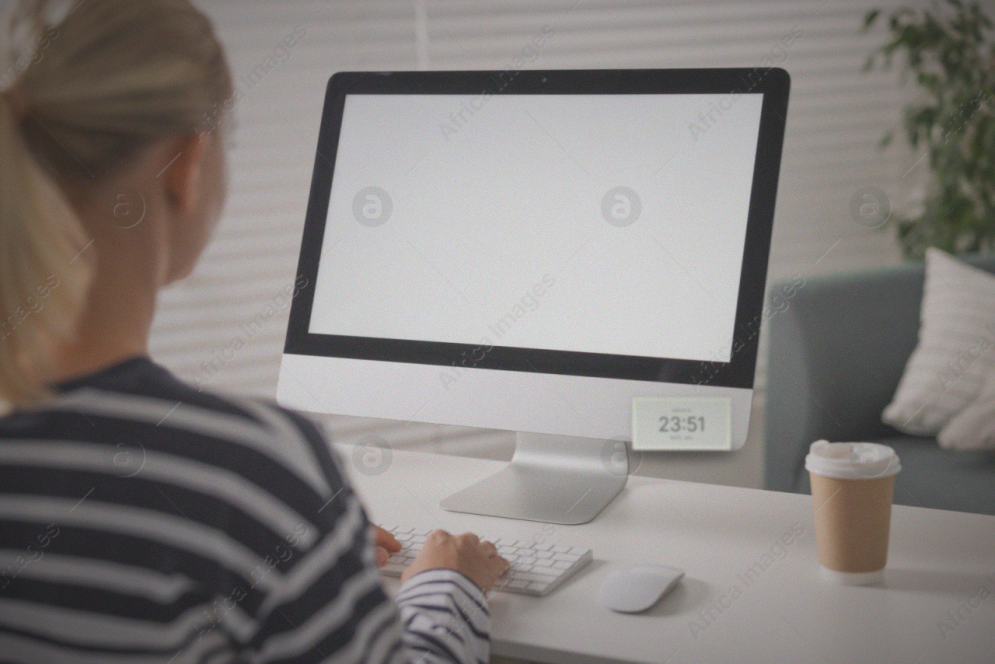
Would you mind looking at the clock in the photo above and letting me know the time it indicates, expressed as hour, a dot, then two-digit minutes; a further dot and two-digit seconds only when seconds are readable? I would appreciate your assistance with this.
23.51
